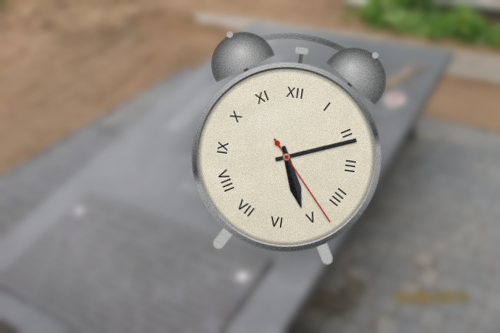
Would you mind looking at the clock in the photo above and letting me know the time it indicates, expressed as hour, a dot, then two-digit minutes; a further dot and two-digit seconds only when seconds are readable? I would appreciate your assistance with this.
5.11.23
